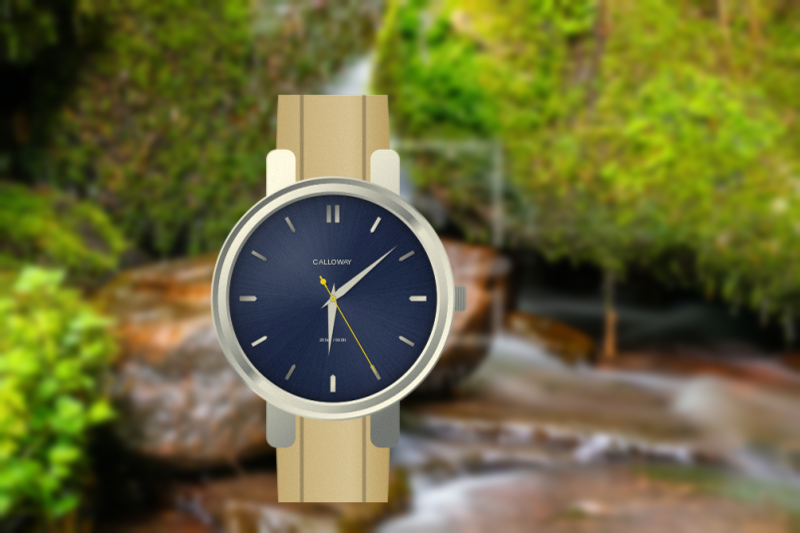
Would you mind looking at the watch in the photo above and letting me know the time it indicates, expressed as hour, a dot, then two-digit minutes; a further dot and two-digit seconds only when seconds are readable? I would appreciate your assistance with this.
6.08.25
